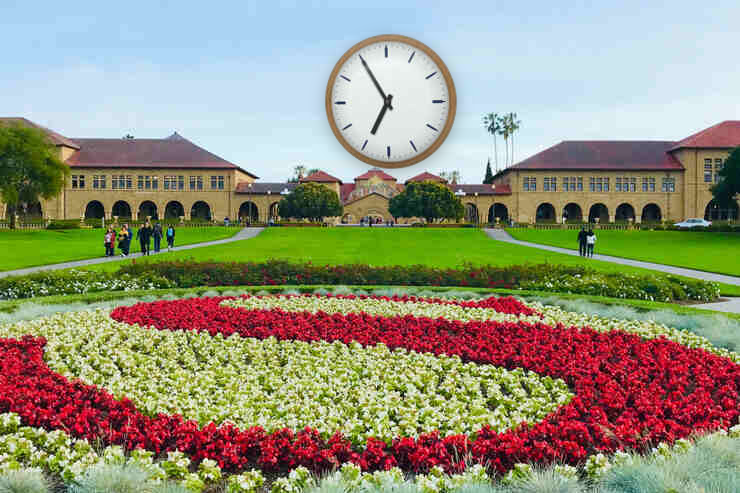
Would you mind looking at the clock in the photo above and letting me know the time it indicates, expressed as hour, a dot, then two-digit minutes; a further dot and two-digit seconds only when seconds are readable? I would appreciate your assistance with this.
6.55
